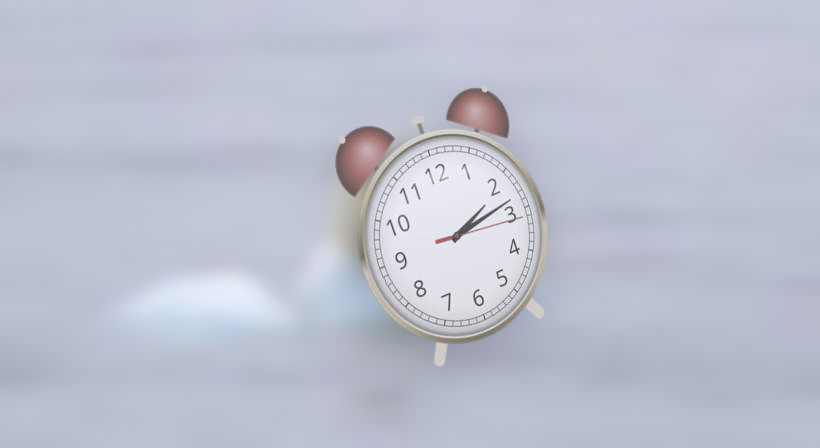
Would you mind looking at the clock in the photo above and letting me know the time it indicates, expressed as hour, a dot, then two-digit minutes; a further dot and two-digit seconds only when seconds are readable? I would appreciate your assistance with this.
2.13.16
